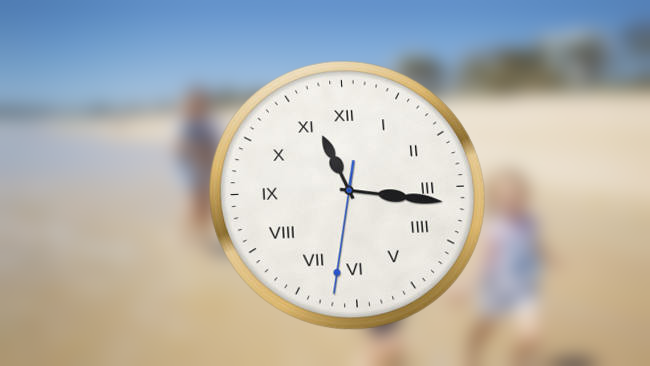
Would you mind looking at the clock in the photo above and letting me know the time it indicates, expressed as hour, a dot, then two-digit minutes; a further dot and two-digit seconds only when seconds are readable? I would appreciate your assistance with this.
11.16.32
